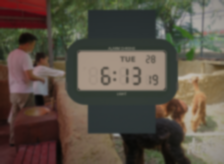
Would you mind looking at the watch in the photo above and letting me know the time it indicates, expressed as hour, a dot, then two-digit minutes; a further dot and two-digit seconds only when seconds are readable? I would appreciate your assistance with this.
6.13.19
